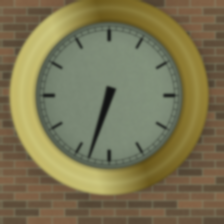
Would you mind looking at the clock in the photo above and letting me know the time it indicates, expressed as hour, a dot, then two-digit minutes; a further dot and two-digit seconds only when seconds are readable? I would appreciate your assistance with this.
6.33
